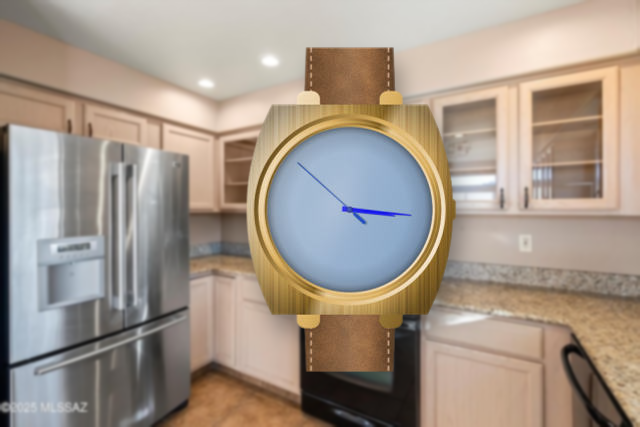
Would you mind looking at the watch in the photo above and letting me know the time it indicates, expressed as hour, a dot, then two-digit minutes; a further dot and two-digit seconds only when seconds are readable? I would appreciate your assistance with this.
3.15.52
